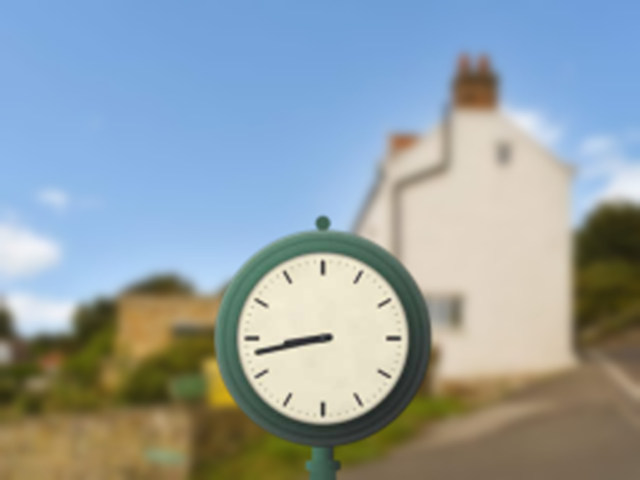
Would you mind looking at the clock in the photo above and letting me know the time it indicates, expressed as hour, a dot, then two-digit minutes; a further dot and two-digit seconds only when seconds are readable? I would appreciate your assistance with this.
8.43
